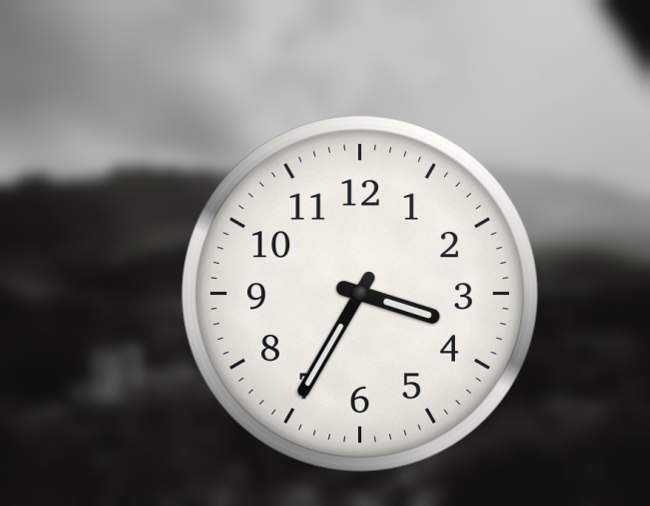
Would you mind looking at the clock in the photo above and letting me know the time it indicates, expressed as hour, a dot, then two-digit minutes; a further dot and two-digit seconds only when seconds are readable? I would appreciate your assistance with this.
3.35
